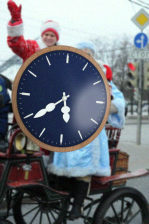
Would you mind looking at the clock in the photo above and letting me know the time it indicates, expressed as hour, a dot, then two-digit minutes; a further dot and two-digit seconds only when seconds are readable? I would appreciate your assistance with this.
5.39
